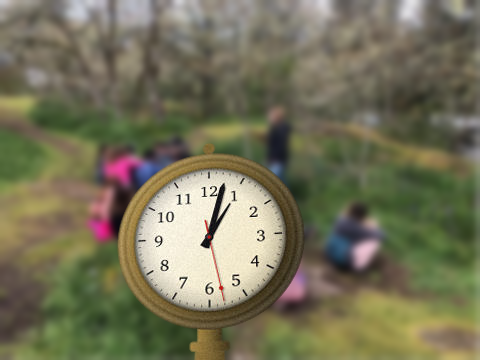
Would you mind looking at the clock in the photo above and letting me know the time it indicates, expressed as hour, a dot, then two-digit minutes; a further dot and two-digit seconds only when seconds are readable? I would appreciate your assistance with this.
1.02.28
